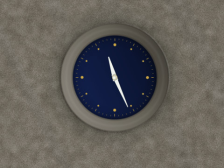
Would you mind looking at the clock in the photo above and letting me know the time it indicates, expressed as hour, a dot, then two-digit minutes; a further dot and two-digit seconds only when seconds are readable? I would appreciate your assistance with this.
11.26
